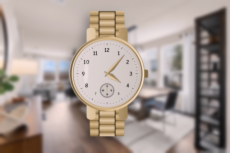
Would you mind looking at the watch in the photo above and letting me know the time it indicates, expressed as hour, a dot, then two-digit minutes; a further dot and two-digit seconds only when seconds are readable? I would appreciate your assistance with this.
4.07
